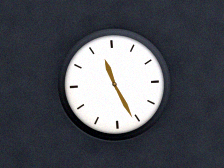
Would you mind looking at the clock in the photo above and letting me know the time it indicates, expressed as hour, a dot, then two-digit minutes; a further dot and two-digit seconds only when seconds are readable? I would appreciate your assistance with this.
11.26
